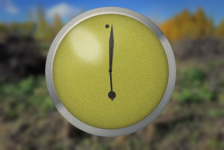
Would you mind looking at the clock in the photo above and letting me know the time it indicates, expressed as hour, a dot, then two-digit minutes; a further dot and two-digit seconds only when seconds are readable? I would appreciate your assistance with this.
6.01
